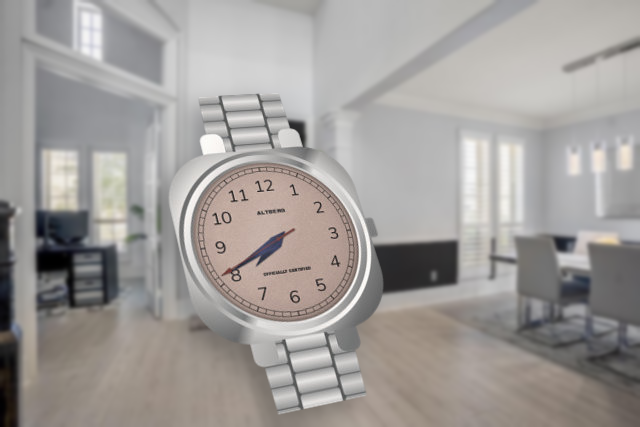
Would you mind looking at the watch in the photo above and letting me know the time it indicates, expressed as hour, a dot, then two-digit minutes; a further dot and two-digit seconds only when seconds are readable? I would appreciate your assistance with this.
7.40.41
